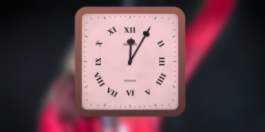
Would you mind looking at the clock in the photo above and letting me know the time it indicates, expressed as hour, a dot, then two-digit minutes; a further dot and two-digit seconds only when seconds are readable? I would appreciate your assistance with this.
12.05
